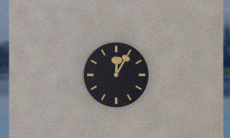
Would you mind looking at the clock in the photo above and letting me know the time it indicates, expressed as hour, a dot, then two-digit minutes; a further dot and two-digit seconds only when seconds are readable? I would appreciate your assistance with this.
12.05
